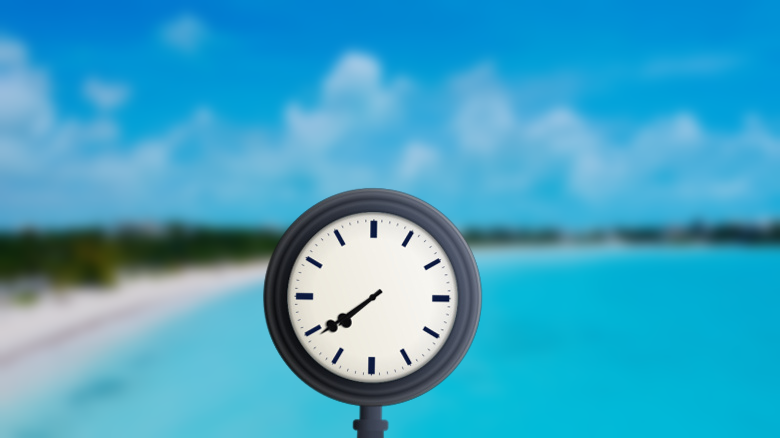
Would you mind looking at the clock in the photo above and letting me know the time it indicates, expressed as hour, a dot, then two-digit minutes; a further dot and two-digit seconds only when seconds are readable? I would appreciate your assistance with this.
7.39
